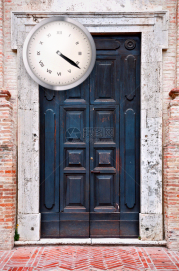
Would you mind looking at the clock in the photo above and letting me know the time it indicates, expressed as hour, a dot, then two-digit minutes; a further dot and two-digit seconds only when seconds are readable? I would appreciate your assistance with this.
4.21
